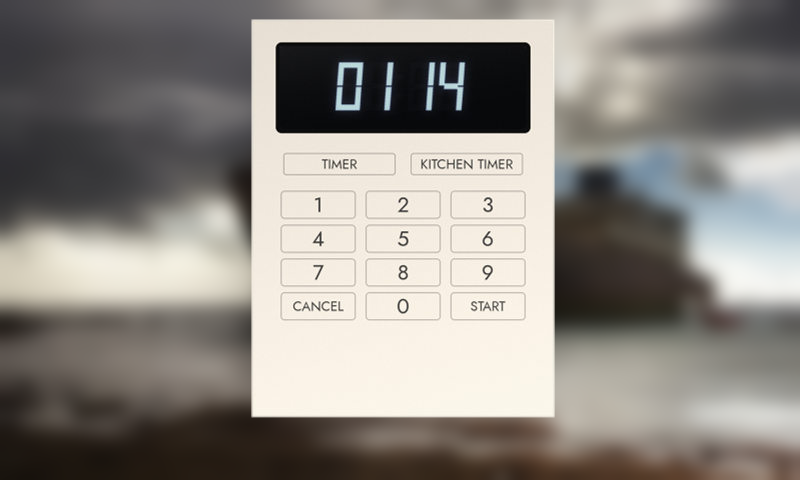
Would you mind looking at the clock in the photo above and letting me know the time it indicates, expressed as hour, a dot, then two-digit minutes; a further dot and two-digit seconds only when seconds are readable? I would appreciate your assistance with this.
1.14
